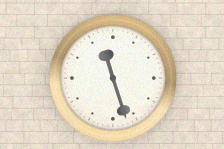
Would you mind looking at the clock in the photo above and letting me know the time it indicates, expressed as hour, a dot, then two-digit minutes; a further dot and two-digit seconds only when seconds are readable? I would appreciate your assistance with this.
11.27
